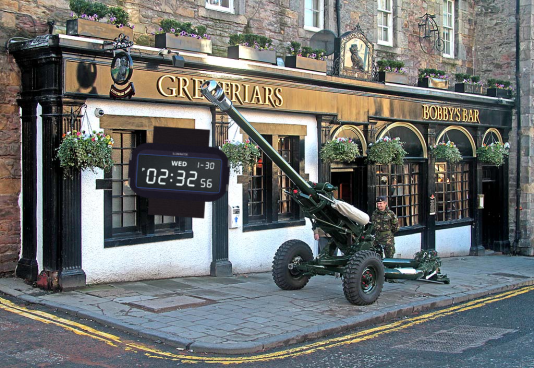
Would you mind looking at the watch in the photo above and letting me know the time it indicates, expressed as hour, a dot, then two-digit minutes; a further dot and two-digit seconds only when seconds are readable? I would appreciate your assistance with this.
2.32.56
